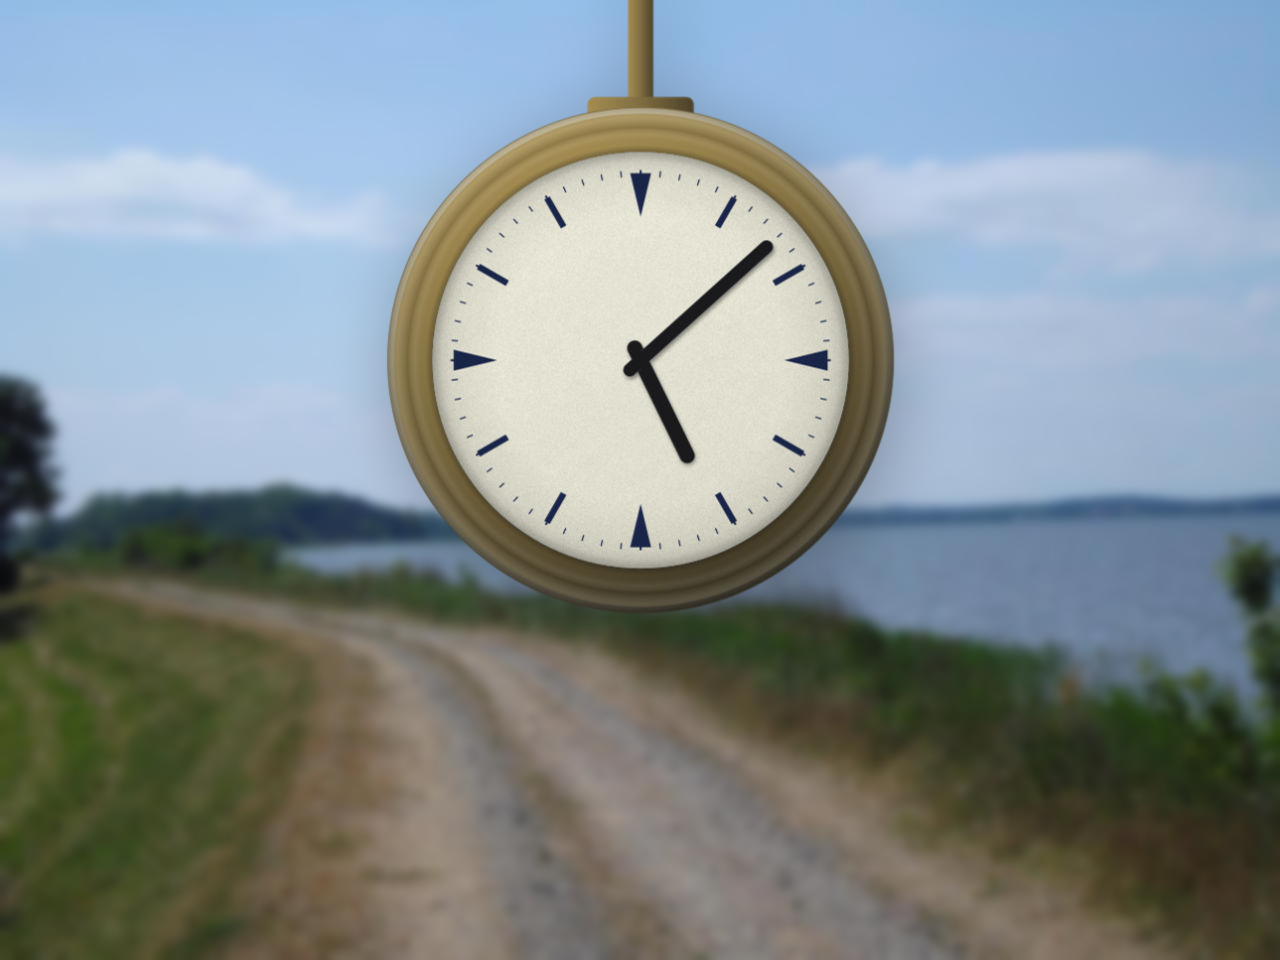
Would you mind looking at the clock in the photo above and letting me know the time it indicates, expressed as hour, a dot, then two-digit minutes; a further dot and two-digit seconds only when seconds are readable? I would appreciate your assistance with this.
5.08
